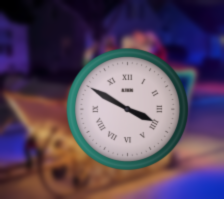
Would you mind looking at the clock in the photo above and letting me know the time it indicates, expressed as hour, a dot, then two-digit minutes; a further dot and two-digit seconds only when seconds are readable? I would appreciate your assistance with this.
3.50
